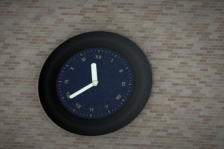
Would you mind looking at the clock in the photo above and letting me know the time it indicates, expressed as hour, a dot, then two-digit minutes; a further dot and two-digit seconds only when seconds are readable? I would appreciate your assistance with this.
11.39
